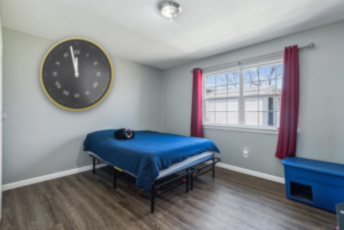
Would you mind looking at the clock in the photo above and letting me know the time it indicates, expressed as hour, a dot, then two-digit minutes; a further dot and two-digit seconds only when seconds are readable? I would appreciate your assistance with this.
11.58
